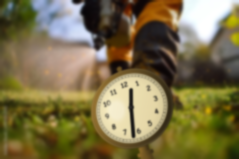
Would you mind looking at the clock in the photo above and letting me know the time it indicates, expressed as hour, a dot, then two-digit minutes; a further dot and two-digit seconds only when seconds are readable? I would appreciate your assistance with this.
12.32
